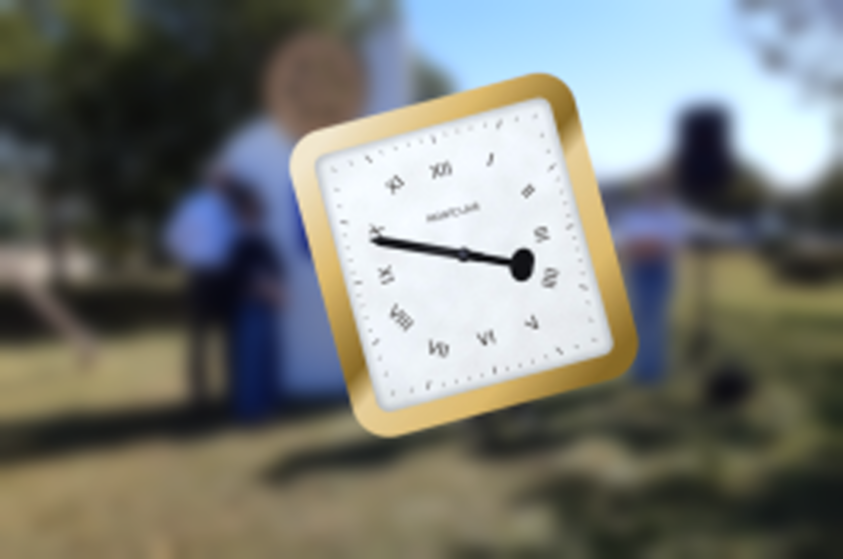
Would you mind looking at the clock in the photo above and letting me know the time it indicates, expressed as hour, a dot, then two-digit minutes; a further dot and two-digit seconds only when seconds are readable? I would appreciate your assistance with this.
3.49
